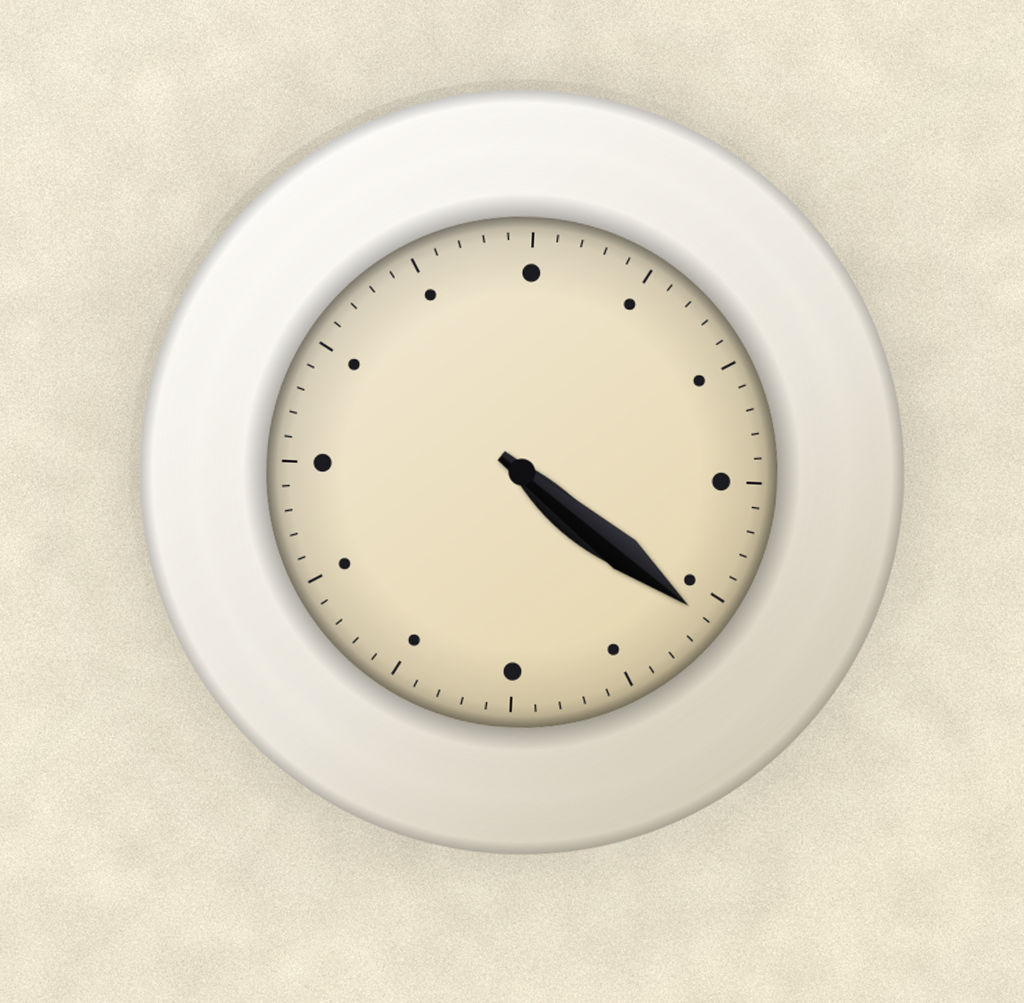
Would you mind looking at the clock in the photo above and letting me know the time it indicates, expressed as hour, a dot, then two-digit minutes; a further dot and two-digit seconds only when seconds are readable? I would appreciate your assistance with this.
4.21
